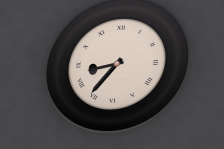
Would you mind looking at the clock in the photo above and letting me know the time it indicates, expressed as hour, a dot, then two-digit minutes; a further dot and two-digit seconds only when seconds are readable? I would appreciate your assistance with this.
8.36
